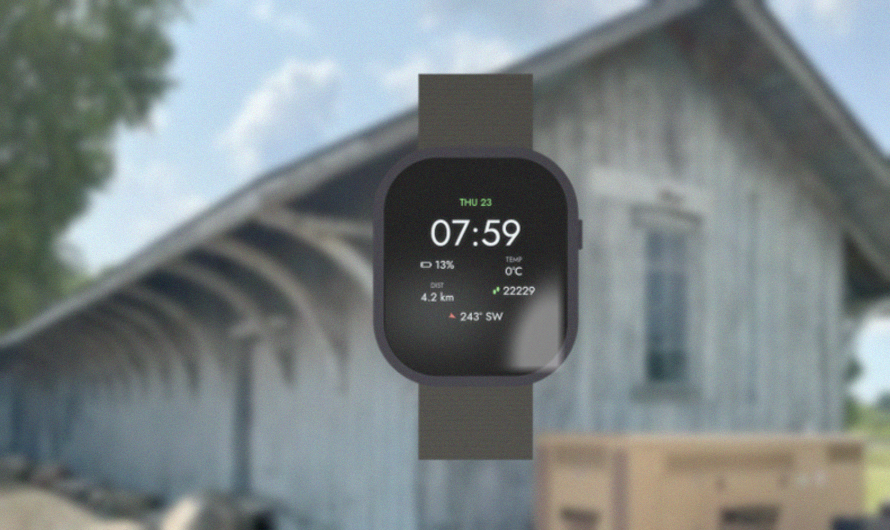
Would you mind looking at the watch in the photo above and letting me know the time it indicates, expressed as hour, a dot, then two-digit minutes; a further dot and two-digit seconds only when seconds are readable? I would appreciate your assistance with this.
7.59
